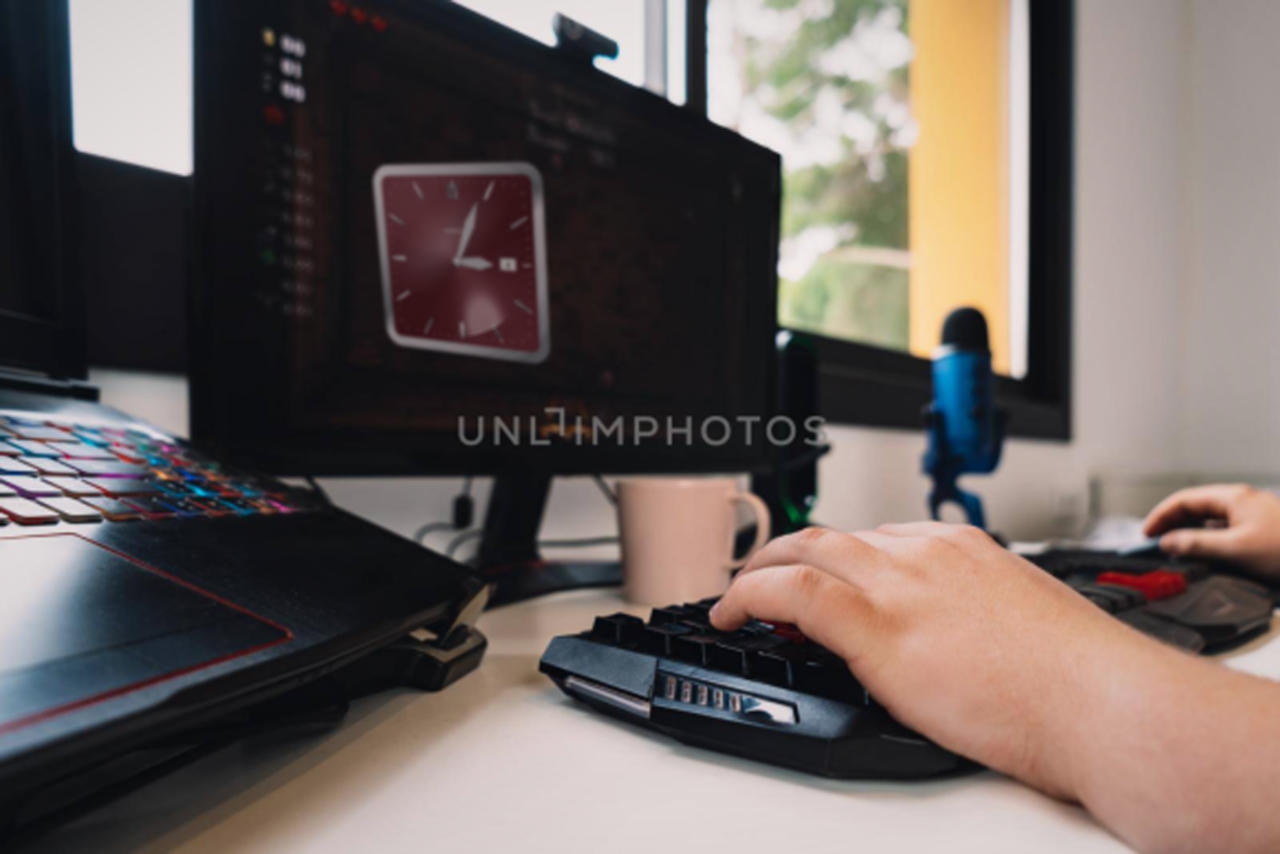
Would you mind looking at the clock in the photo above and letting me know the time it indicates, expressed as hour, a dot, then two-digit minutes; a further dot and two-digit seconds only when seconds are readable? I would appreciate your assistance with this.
3.04
